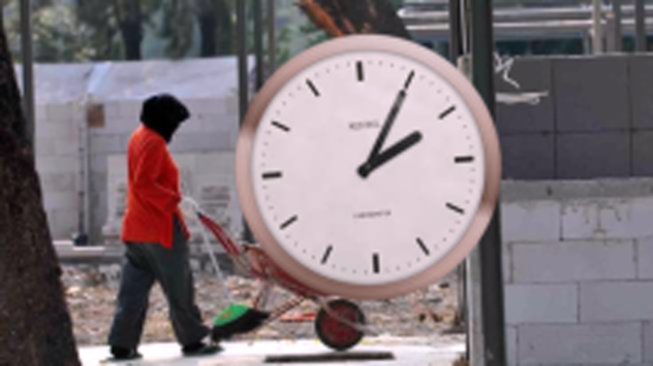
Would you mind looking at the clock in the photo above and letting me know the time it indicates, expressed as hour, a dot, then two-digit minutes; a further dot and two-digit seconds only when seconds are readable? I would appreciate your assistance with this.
2.05
